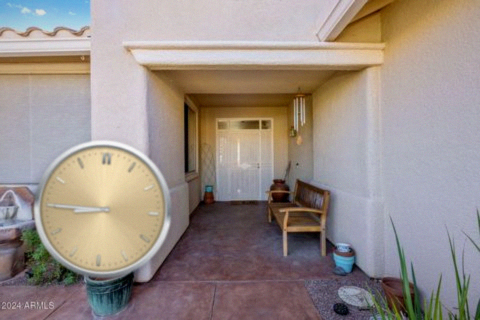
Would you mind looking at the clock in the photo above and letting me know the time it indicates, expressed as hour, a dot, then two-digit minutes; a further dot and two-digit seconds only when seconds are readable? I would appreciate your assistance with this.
8.45
